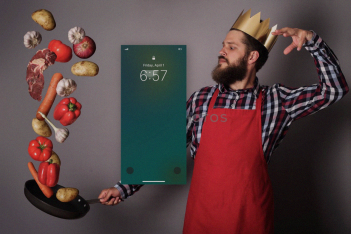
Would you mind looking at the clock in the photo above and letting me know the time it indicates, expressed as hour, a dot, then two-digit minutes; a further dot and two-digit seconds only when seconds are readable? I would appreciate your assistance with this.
6.57
